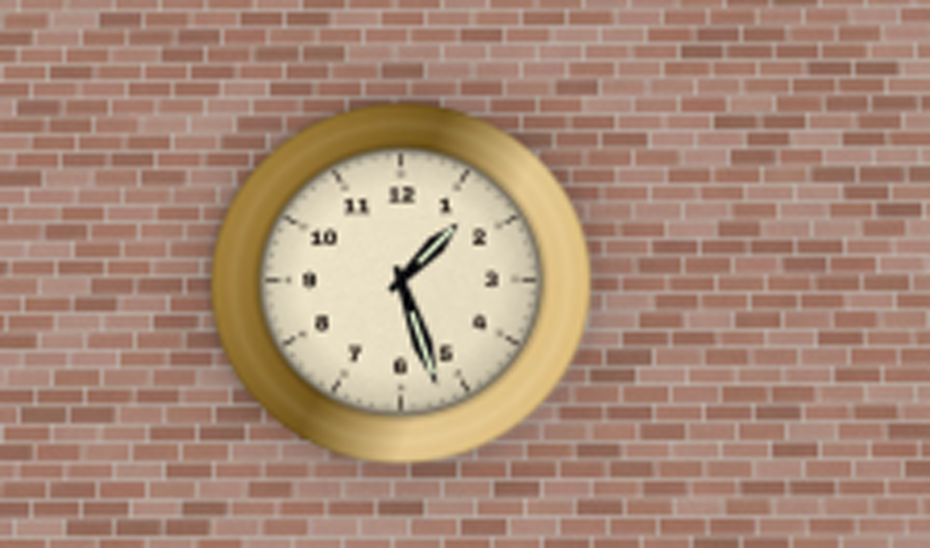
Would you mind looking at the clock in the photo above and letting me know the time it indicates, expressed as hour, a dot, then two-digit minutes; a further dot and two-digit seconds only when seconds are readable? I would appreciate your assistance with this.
1.27
